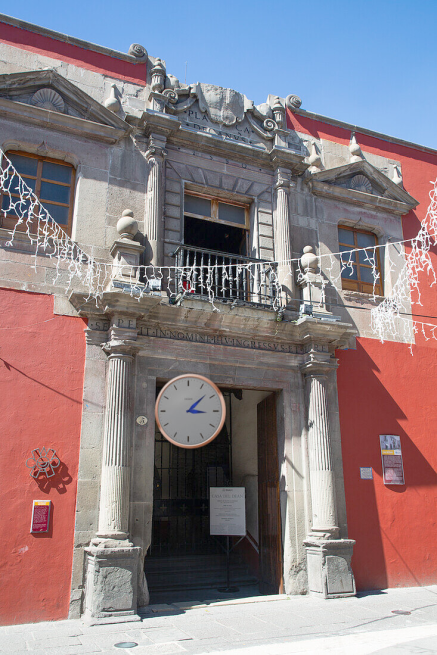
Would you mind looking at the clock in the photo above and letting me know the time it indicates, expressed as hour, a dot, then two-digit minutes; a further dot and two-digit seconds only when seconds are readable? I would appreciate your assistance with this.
3.08
